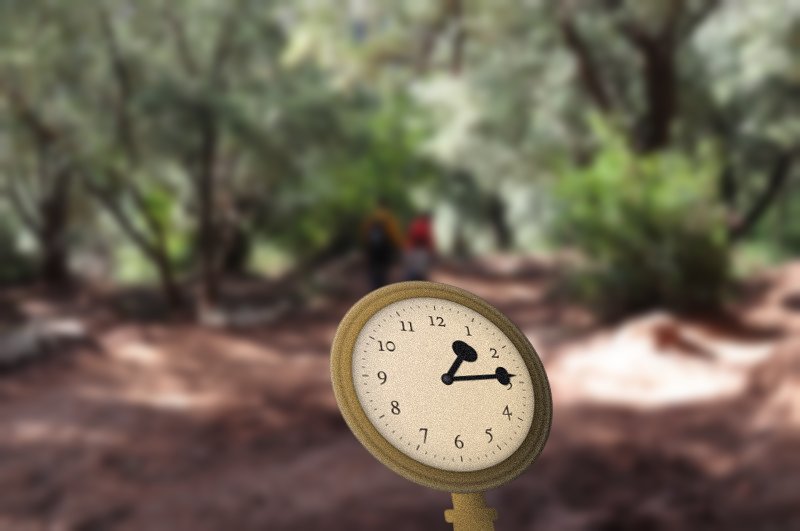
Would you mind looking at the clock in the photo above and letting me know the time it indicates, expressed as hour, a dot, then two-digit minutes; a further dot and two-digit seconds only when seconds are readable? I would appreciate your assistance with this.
1.14
